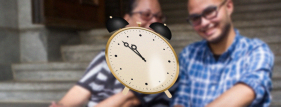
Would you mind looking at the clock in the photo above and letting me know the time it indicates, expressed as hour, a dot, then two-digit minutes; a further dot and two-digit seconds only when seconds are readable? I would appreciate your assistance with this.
10.52
